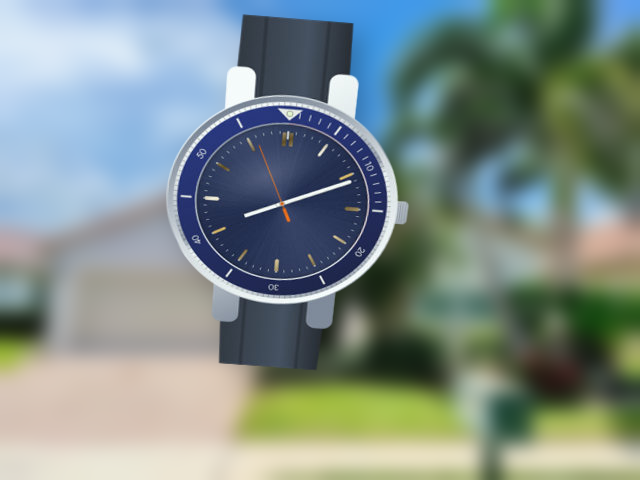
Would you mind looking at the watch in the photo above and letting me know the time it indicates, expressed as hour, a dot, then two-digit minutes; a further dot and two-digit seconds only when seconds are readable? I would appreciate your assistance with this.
8.10.56
